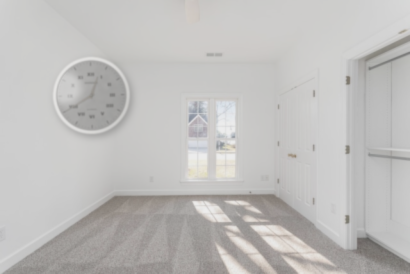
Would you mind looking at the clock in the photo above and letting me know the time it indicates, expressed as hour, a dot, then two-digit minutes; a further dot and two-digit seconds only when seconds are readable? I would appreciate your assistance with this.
12.40
